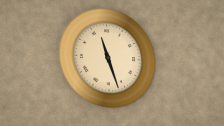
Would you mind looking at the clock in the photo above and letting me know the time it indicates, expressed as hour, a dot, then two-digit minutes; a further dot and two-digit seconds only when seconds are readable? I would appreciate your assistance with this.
11.27
